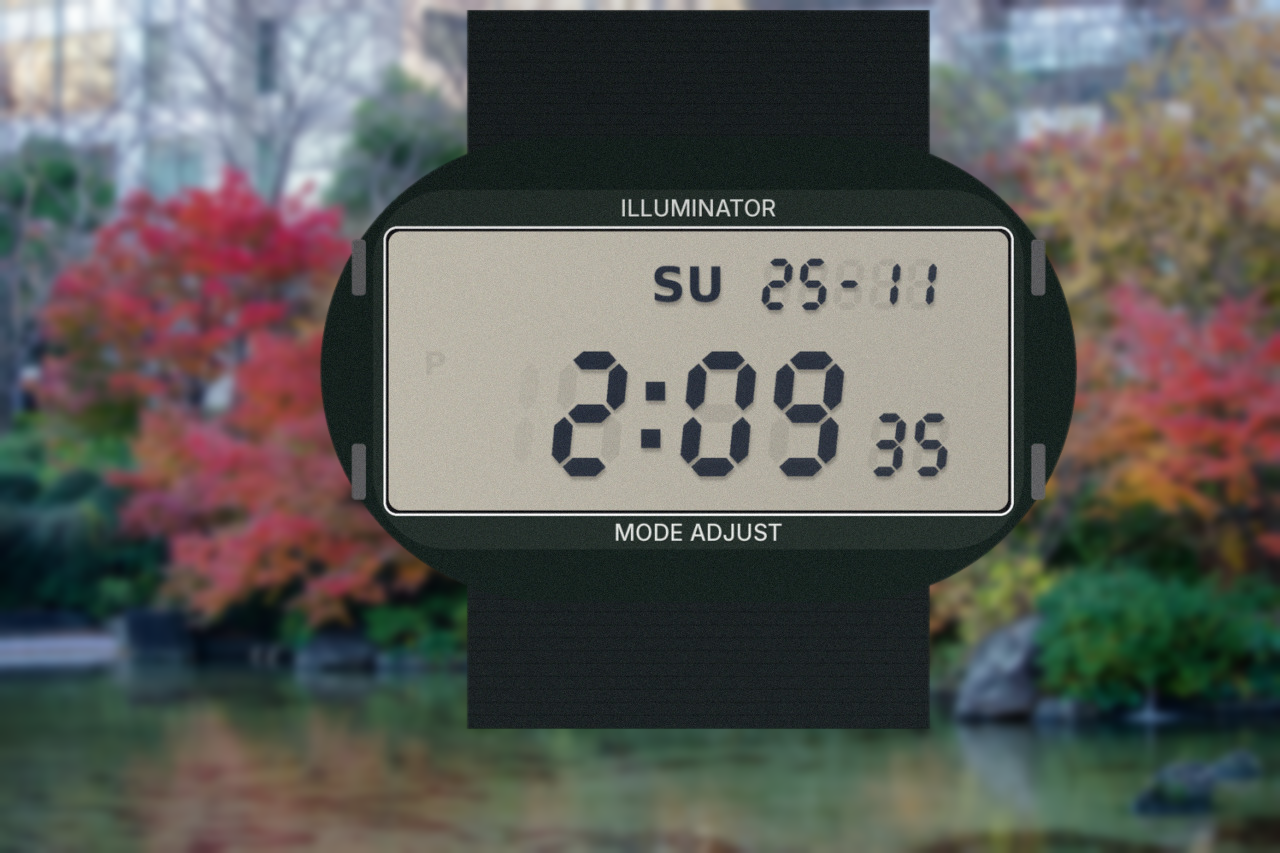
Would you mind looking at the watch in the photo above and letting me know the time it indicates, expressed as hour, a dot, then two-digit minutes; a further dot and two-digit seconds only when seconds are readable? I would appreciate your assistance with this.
2.09.35
